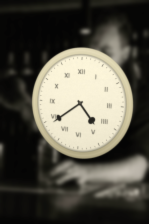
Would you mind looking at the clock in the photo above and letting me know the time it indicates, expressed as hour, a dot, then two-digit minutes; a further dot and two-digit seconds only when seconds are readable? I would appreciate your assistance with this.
4.39
